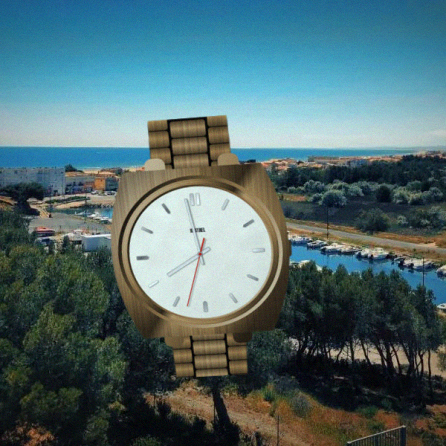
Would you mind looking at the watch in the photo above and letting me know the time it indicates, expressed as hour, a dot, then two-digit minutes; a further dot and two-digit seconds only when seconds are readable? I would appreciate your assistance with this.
7.58.33
